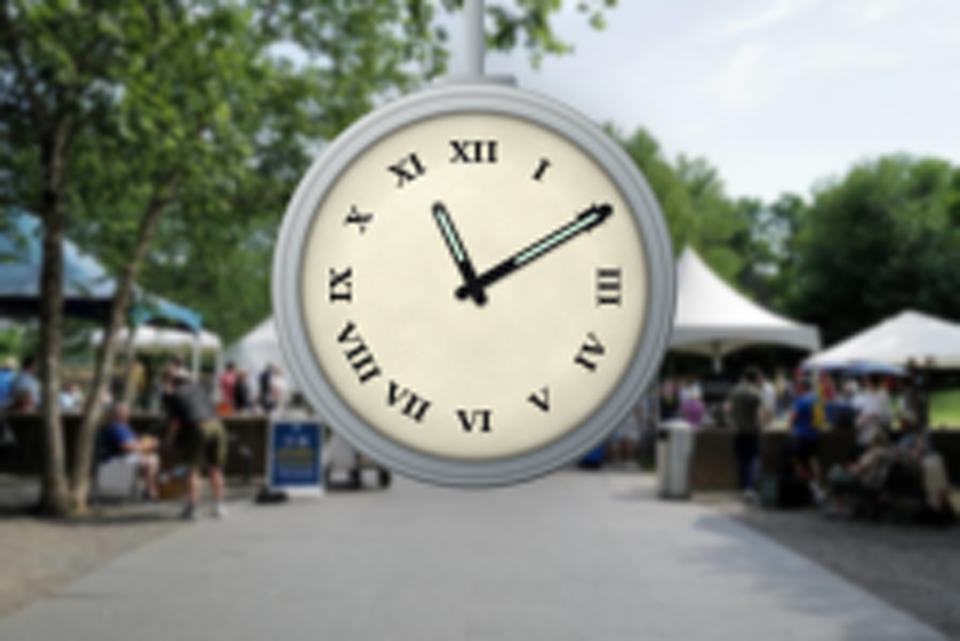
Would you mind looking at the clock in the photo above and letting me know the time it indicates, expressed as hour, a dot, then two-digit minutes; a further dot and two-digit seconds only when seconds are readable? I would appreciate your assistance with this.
11.10
